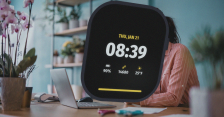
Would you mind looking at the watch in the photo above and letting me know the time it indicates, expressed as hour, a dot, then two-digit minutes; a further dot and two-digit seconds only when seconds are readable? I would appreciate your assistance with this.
8.39
